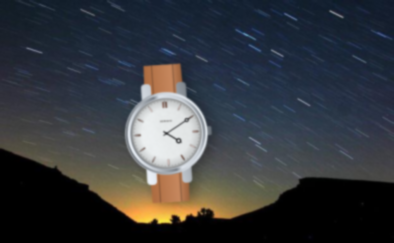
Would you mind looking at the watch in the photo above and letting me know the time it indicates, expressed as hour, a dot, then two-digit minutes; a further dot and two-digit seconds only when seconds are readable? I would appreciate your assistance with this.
4.10
